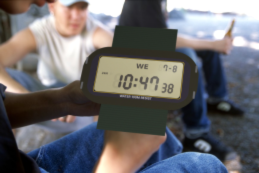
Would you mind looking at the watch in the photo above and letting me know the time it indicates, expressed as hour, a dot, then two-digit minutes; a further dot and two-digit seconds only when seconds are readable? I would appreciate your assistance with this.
10.47.38
